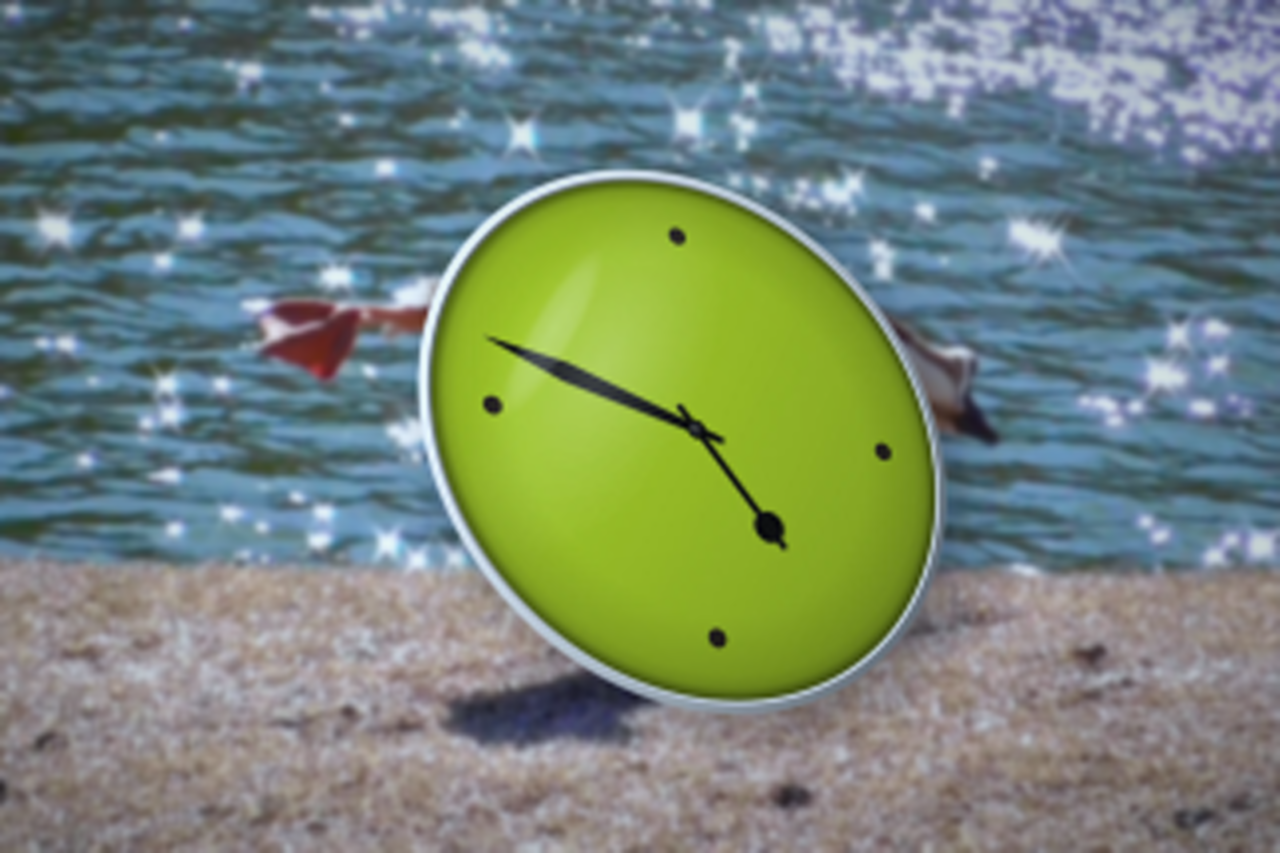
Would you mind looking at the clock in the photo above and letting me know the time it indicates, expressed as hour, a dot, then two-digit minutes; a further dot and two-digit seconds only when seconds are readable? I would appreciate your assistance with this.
4.48
